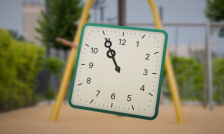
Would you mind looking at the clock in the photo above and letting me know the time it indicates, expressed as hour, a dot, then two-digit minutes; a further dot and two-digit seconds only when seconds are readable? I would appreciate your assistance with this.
10.55
